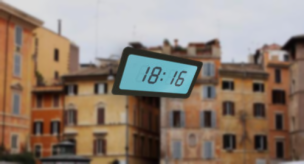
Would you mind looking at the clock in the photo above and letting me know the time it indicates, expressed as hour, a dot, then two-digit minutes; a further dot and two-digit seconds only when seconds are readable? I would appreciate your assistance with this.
18.16
